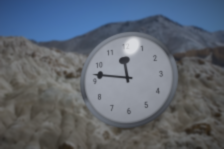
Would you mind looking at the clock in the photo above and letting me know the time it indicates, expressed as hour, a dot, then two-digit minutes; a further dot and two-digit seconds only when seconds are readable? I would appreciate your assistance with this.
11.47
